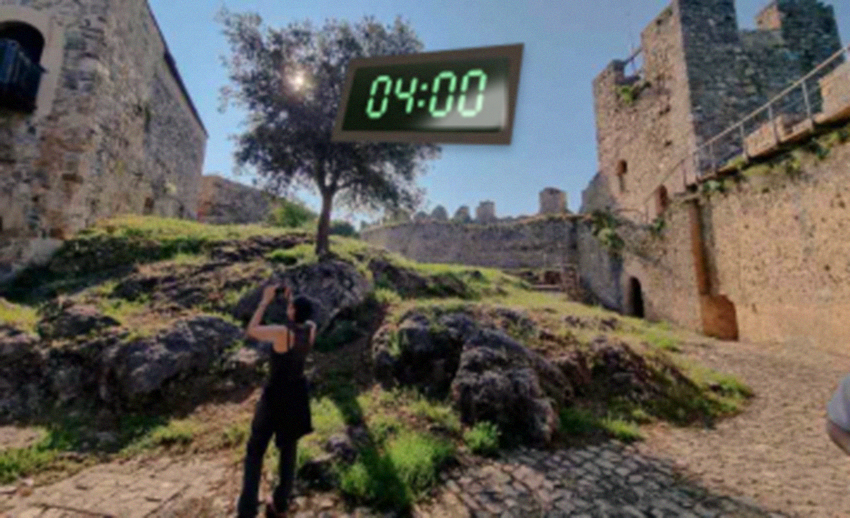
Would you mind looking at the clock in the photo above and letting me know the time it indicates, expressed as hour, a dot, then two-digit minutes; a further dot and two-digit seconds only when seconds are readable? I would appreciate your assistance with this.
4.00
